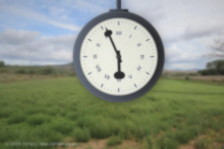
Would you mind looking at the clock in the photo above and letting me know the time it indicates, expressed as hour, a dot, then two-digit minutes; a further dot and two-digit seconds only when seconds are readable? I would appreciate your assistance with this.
5.56
